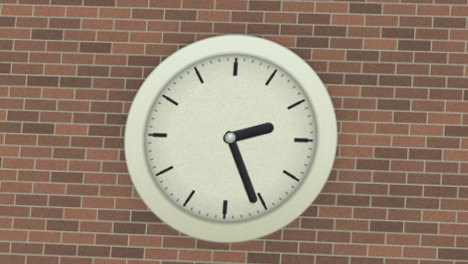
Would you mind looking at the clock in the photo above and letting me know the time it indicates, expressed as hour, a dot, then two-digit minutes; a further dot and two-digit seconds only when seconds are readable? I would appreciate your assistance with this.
2.26
